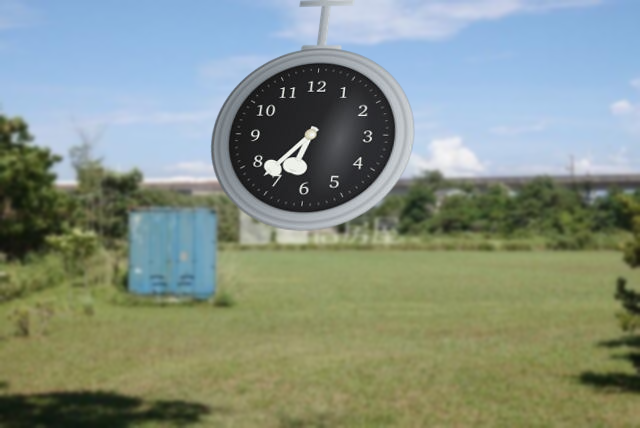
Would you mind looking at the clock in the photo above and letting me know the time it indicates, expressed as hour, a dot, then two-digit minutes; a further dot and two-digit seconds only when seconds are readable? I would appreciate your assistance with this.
6.37
